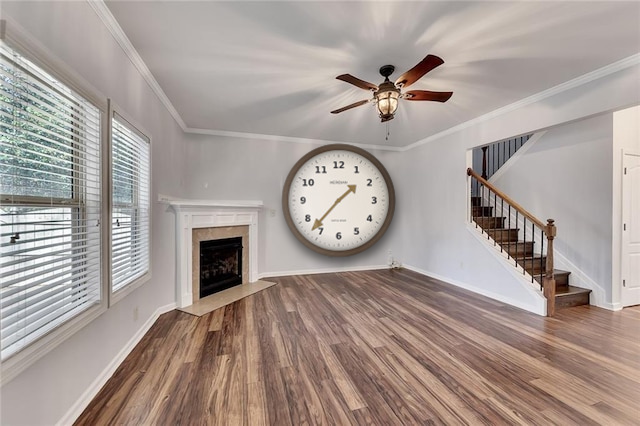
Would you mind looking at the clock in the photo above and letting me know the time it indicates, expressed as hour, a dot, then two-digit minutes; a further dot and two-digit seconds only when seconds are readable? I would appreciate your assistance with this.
1.37
